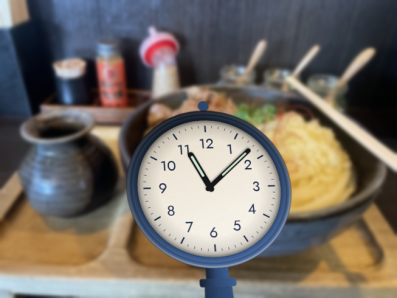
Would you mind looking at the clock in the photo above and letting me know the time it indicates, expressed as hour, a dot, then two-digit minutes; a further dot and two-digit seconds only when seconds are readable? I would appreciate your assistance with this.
11.08
